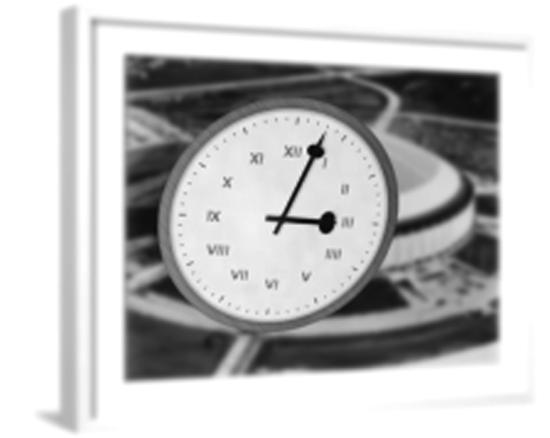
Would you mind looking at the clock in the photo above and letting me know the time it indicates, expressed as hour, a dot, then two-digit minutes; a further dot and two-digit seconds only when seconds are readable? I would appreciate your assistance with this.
3.03
